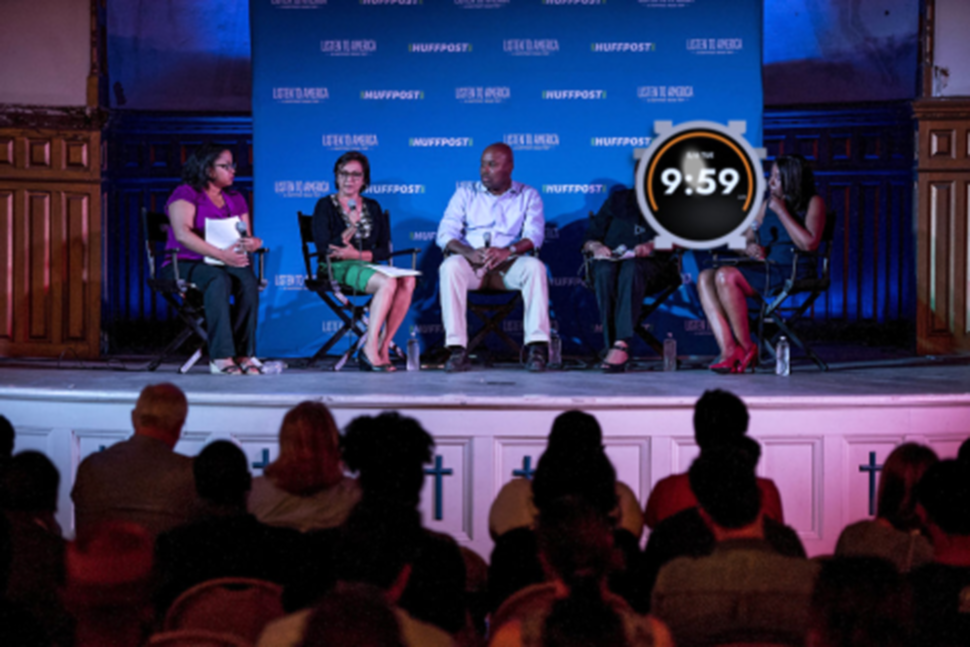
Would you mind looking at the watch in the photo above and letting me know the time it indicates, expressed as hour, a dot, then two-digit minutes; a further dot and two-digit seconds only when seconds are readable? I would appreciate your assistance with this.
9.59
